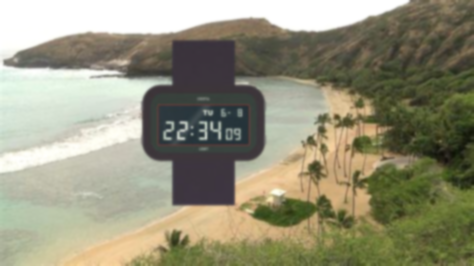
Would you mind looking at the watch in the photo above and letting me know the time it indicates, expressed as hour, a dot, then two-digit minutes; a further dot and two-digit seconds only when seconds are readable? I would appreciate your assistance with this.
22.34
